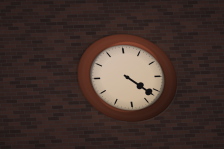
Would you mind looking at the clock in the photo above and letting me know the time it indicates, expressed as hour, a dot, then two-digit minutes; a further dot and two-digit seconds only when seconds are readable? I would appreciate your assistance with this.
4.22
